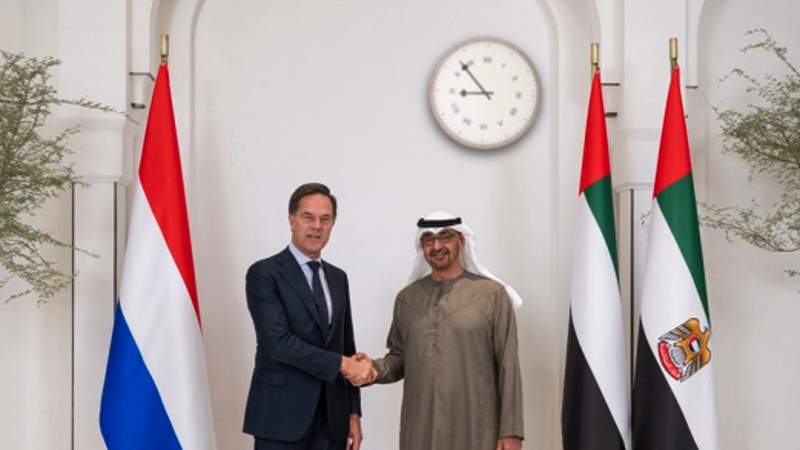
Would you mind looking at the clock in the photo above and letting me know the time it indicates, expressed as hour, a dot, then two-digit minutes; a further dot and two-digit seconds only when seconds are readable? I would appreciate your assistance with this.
8.53
